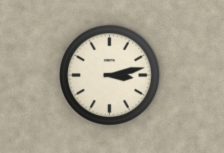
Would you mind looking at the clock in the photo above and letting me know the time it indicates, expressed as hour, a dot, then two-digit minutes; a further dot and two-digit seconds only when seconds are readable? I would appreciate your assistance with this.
3.13
